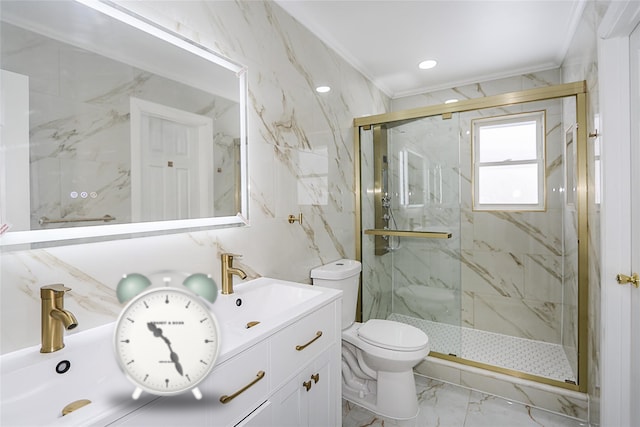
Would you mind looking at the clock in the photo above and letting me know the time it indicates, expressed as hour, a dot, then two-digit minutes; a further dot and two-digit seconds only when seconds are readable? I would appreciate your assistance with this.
10.26
